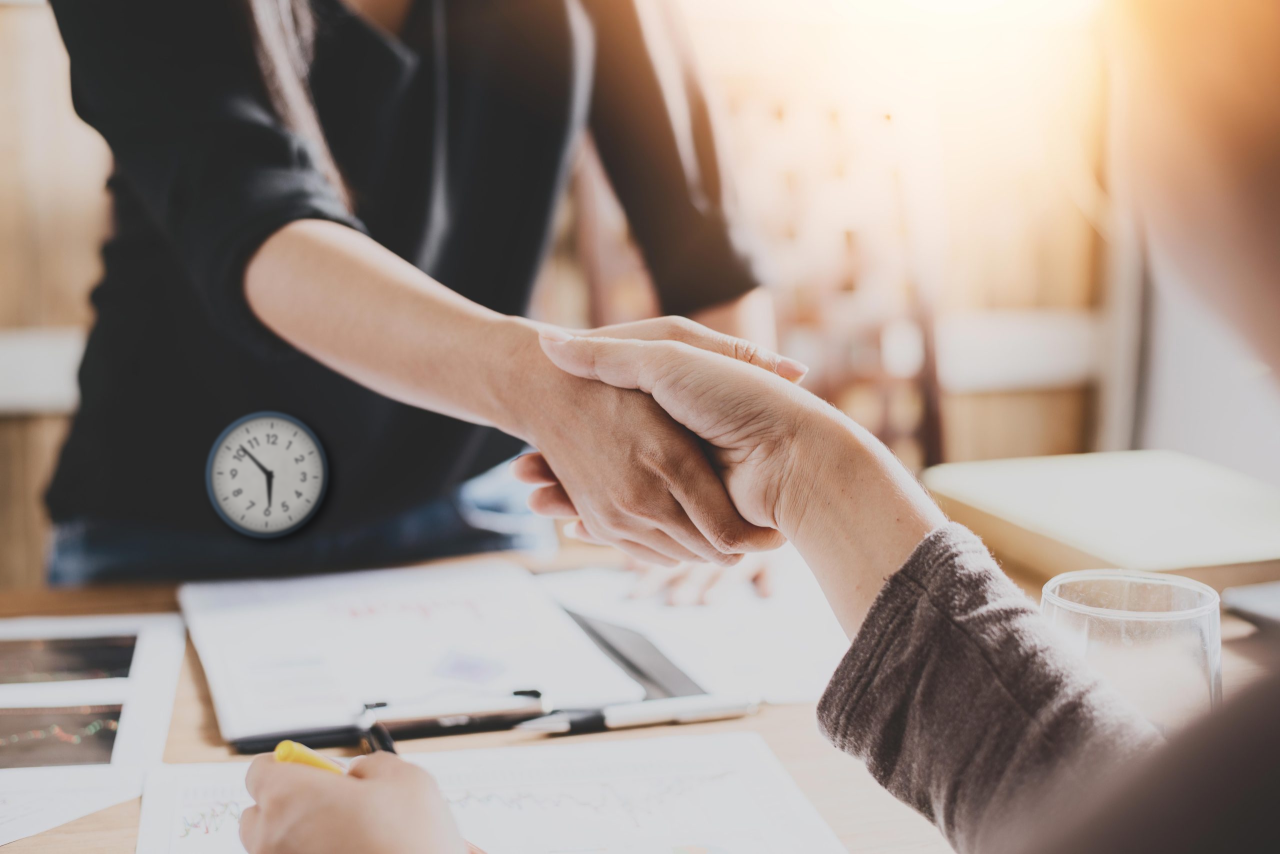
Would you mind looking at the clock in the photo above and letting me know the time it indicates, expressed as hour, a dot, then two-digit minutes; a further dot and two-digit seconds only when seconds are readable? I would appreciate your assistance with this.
5.52
